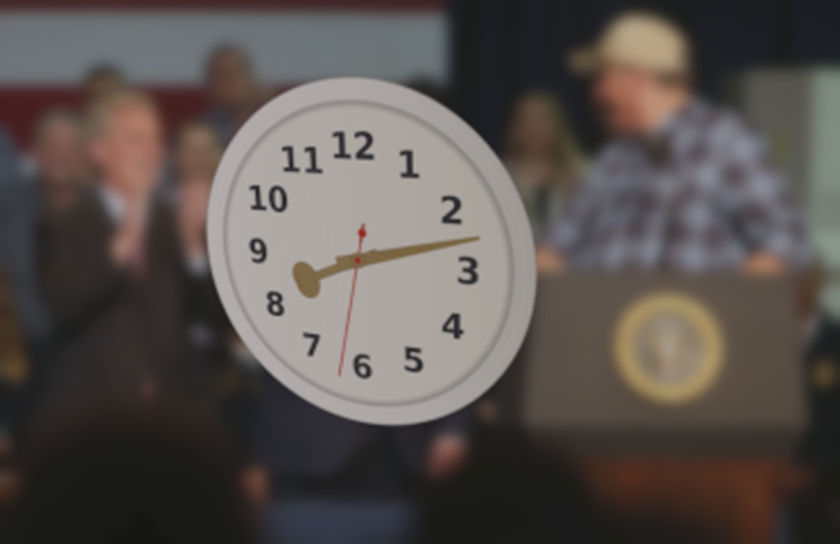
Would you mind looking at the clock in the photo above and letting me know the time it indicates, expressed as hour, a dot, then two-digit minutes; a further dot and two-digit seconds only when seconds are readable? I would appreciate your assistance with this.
8.12.32
